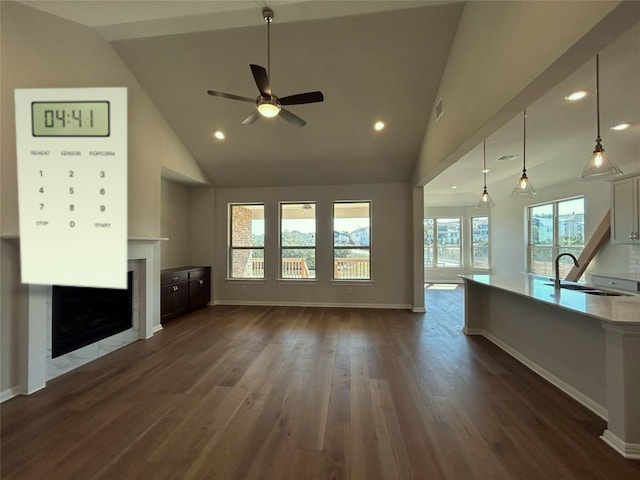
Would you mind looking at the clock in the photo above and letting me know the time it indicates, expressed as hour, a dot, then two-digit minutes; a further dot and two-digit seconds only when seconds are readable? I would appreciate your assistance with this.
4.41
